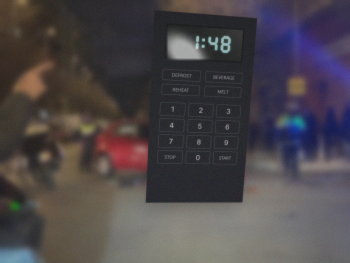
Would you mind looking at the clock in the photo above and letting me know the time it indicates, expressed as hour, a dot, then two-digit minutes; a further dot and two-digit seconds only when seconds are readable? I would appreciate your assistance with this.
1.48
